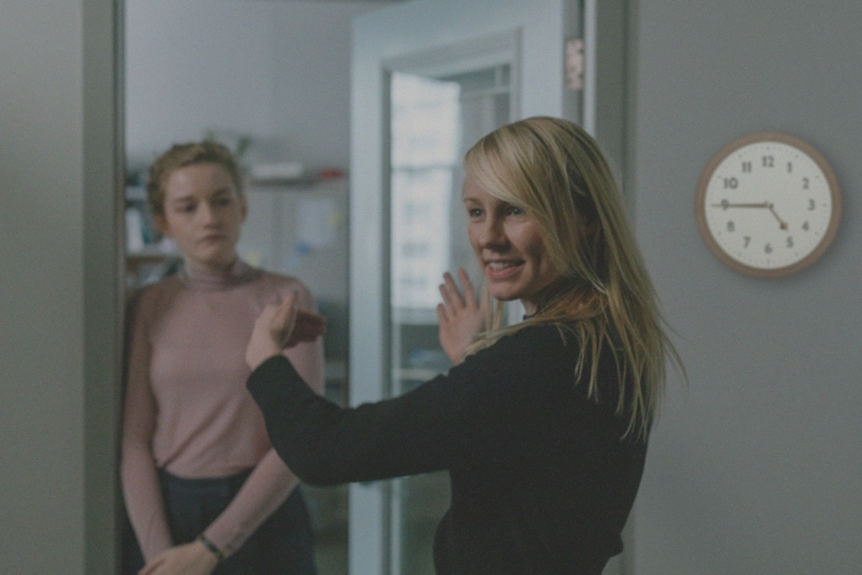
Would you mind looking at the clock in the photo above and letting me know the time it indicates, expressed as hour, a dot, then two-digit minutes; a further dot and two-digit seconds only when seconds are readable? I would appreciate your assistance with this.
4.45
